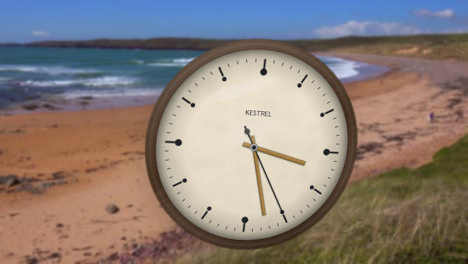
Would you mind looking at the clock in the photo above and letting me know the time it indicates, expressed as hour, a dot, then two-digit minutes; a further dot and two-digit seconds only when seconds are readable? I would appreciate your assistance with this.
3.27.25
